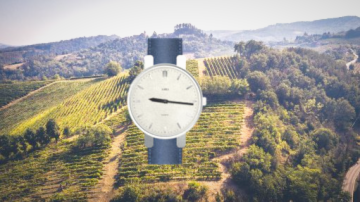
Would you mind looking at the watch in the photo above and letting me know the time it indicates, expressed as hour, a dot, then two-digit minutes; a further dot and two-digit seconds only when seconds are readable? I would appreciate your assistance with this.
9.16
